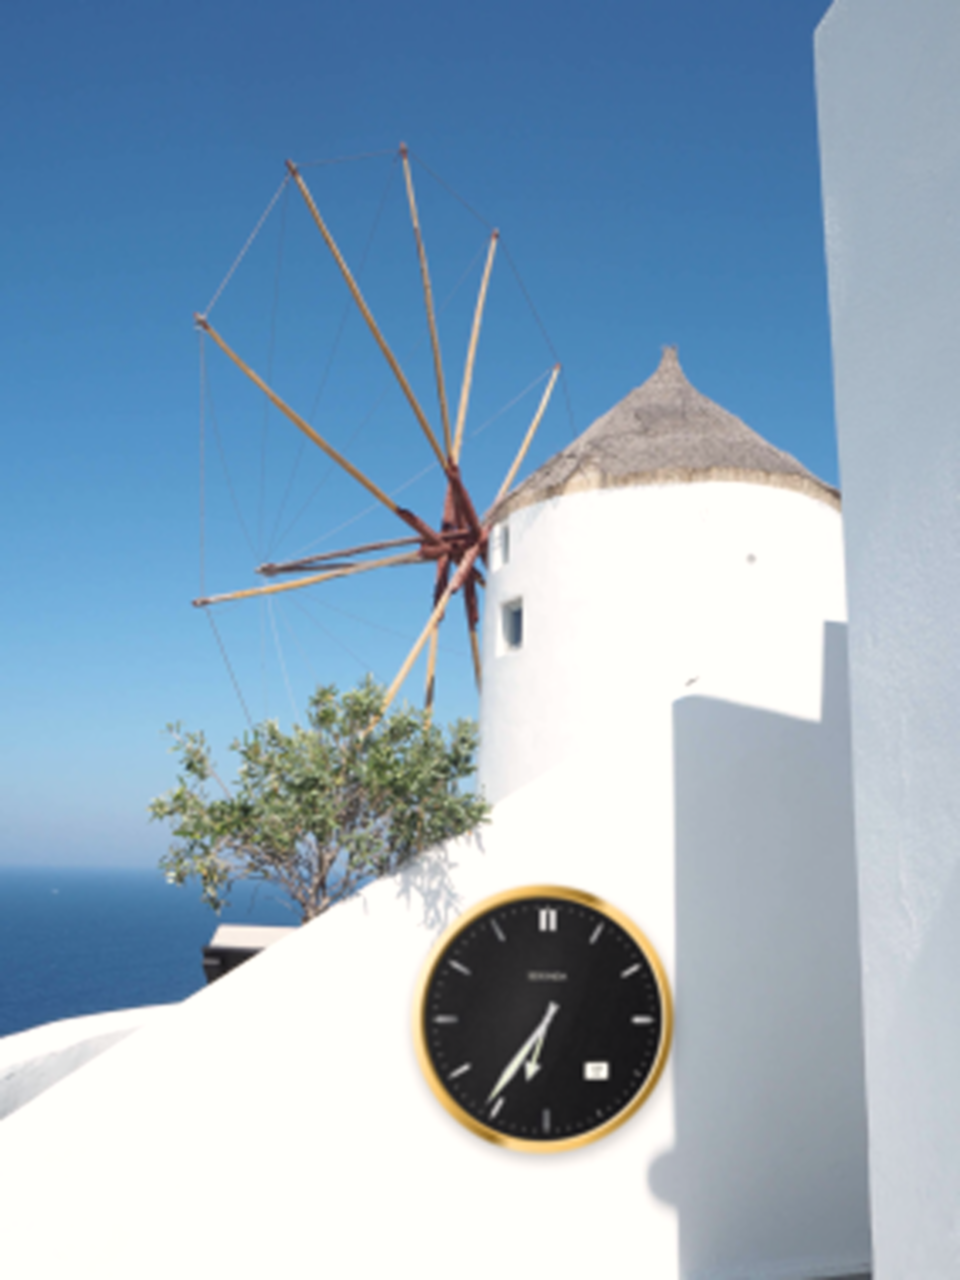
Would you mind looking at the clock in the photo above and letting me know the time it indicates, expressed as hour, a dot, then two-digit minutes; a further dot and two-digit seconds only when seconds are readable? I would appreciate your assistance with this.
6.36
